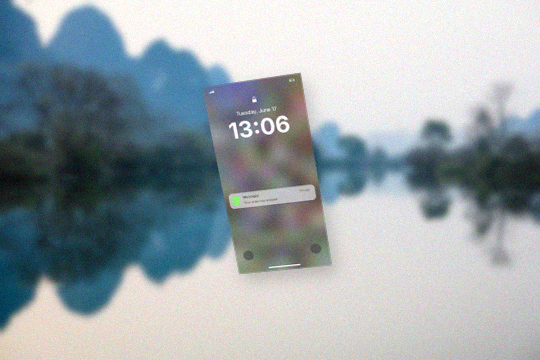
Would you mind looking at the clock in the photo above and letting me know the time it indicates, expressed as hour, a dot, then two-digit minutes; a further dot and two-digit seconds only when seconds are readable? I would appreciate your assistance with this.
13.06
